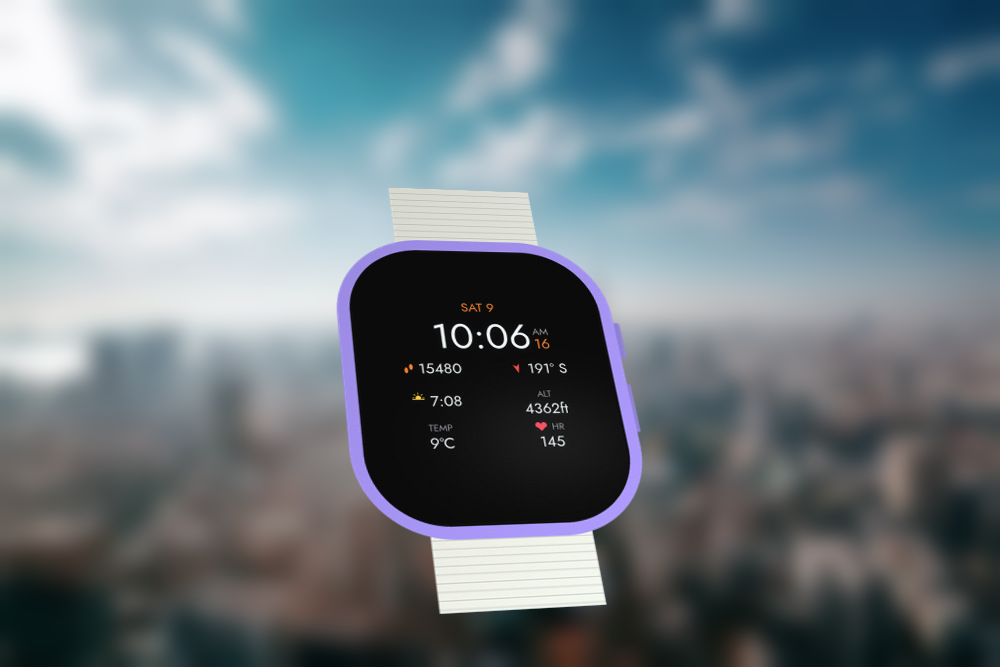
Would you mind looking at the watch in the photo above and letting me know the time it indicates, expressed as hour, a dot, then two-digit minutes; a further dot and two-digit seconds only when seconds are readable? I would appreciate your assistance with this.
10.06.16
